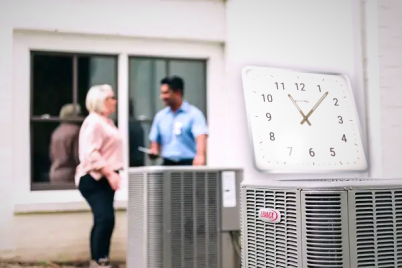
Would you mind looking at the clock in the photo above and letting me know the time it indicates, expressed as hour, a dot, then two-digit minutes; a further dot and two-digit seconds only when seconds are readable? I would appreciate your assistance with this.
11.07
